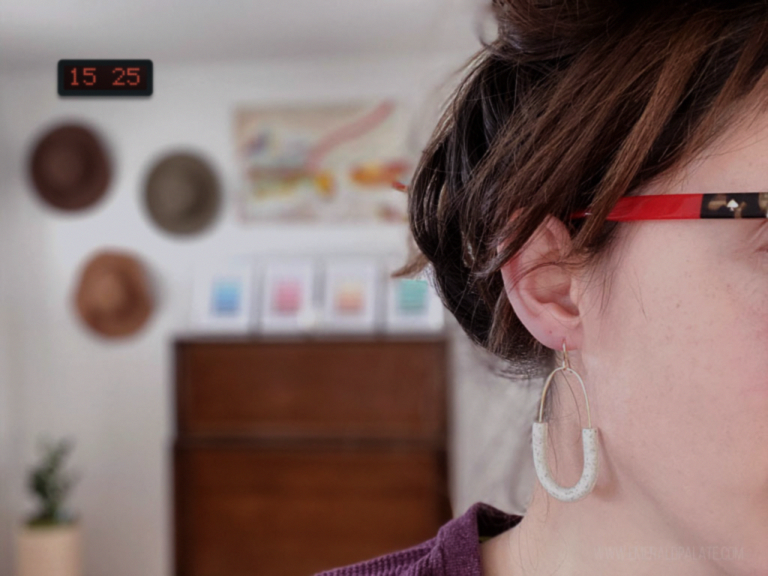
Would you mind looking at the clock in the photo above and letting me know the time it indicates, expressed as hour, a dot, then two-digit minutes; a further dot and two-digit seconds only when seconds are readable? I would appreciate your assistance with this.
15.25
